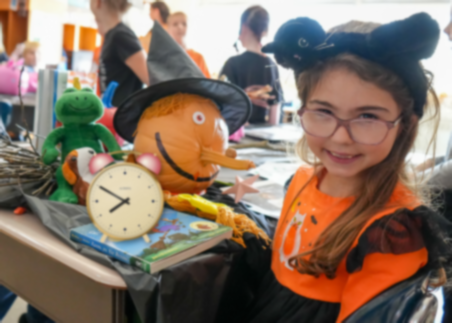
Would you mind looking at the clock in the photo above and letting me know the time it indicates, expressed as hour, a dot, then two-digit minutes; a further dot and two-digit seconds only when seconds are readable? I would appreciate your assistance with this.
7.50
